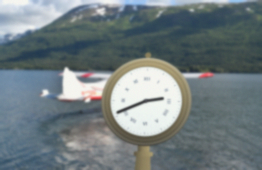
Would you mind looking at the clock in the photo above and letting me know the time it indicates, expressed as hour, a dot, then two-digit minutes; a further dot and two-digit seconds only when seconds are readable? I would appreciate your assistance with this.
2.41
